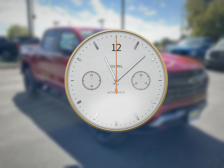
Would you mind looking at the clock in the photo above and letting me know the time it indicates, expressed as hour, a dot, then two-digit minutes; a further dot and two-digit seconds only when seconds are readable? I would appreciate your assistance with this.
11.08
